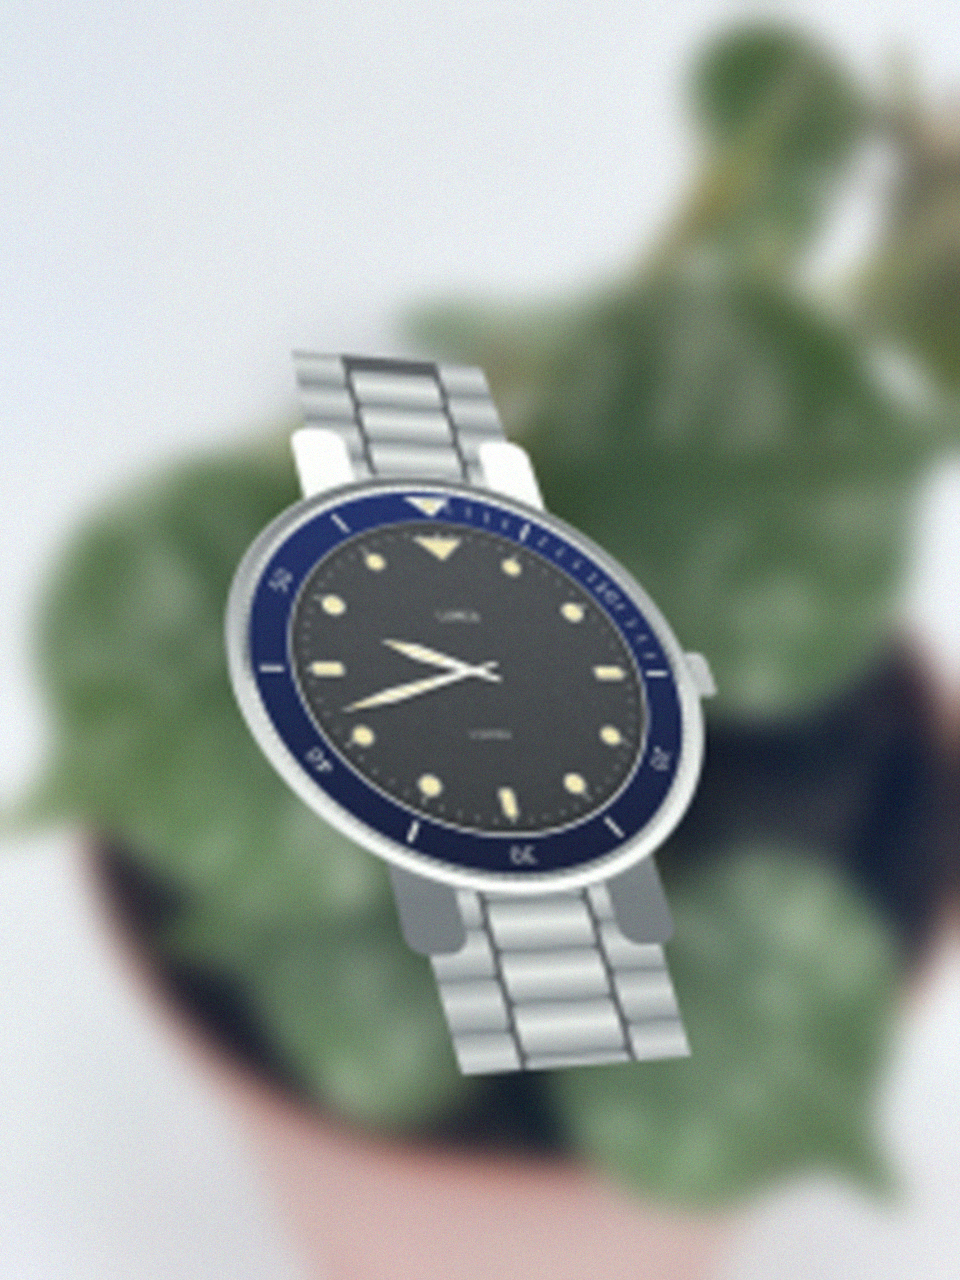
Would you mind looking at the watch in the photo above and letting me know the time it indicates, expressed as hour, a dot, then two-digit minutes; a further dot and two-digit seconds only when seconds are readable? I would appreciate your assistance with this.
9.42
